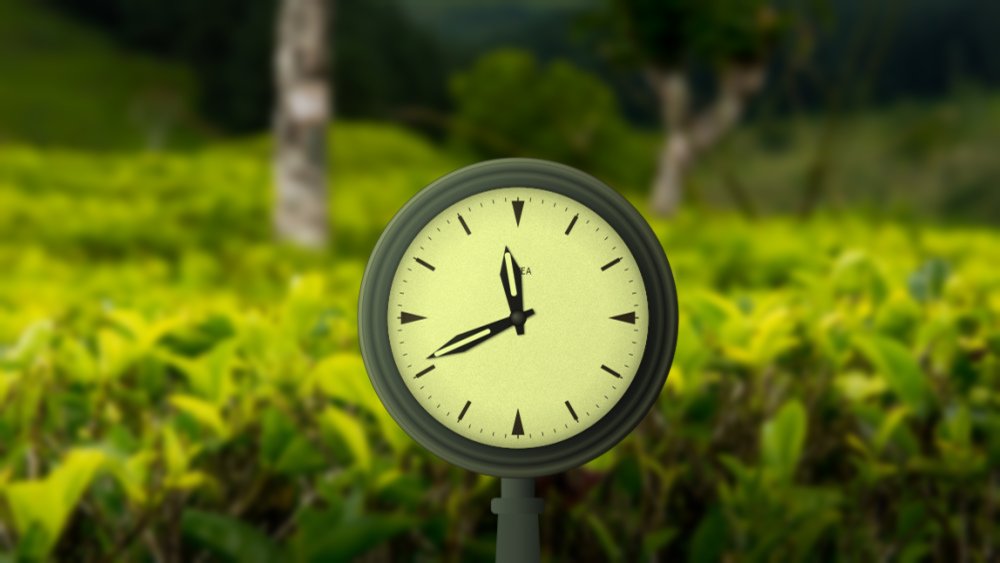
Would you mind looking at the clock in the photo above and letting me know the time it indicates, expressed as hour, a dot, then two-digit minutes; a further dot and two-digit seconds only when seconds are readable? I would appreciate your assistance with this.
11.41
